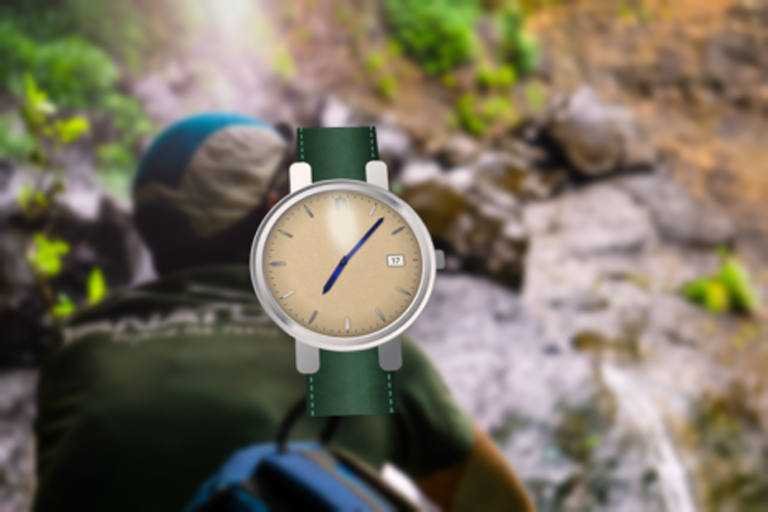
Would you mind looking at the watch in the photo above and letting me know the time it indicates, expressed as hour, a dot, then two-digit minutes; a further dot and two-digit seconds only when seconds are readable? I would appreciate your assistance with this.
7.07
